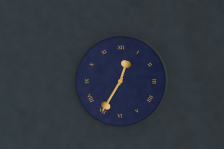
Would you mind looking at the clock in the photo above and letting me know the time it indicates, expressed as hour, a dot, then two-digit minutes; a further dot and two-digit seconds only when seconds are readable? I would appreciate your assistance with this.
12.35
